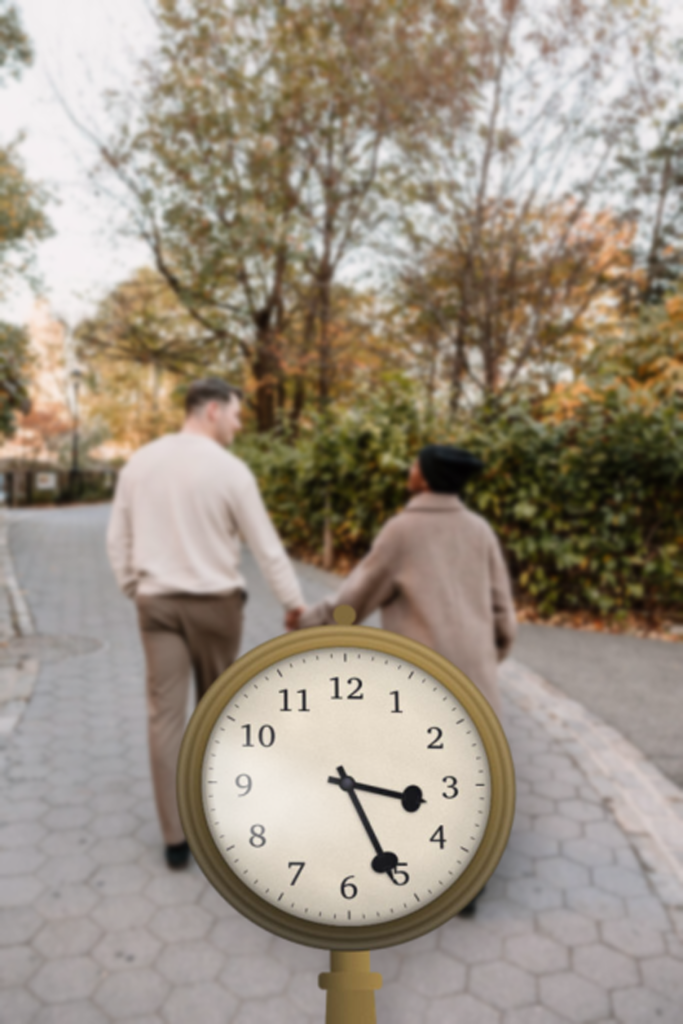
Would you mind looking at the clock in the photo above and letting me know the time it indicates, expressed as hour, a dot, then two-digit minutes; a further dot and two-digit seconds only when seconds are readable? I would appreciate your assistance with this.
3.26
